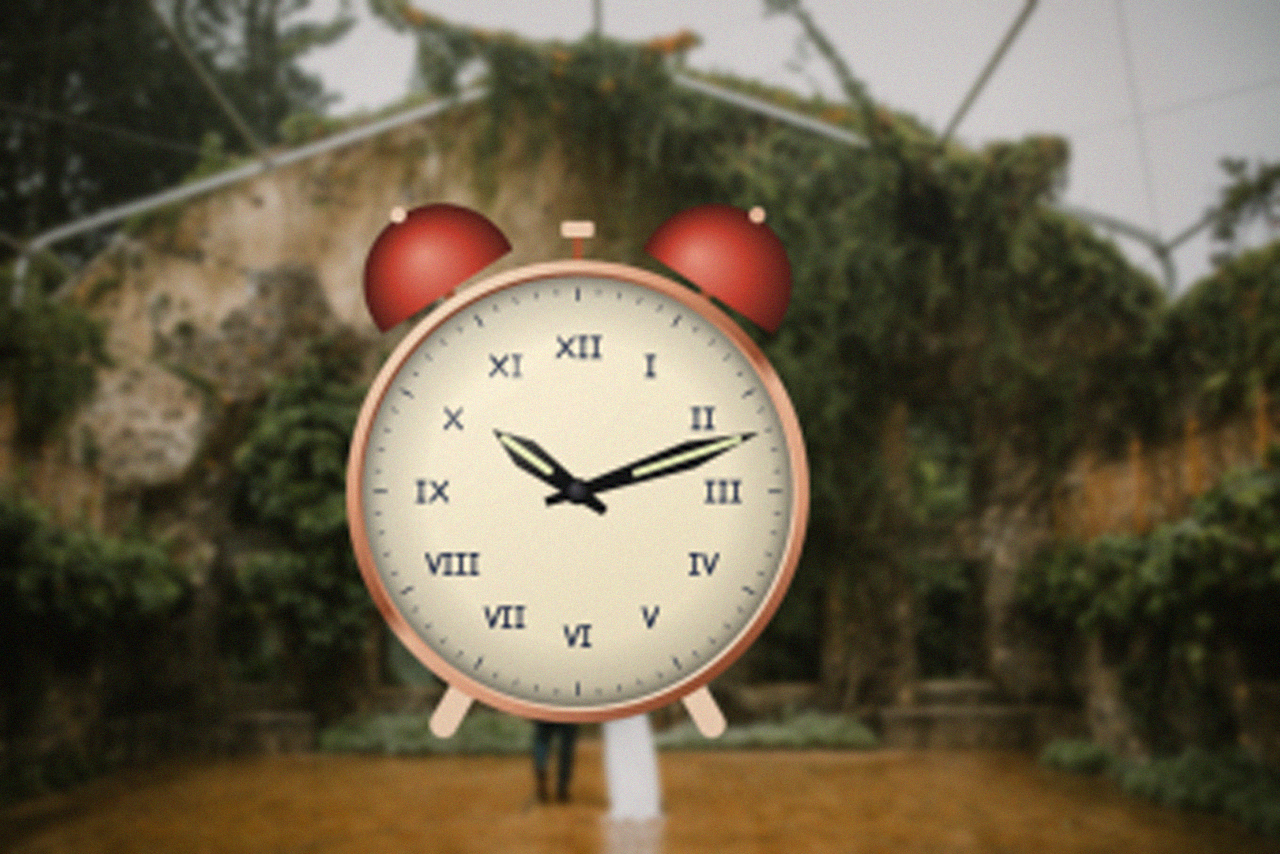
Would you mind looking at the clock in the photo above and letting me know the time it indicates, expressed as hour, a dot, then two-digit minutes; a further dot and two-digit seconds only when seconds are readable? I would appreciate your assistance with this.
10.12
